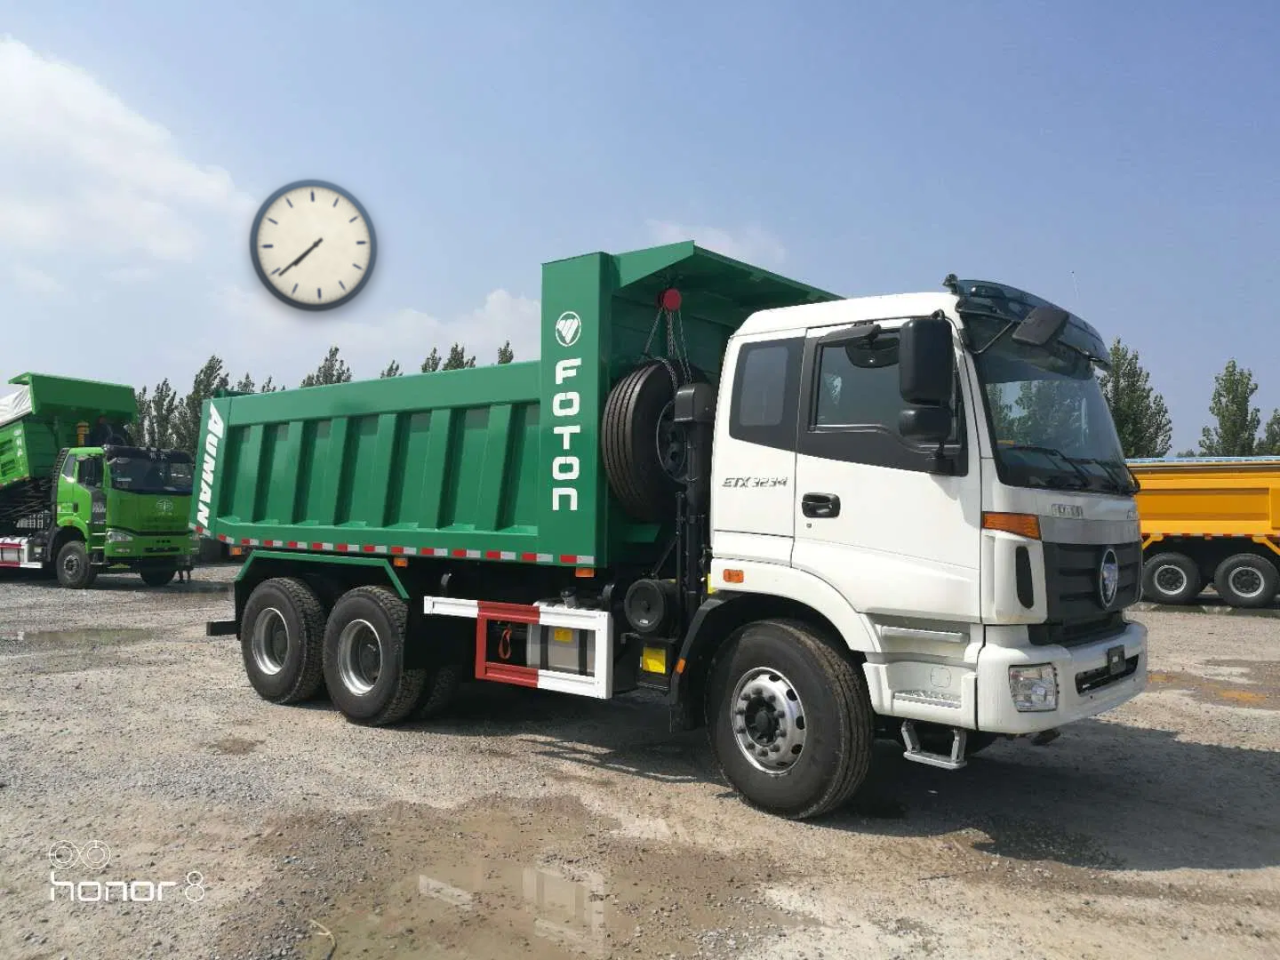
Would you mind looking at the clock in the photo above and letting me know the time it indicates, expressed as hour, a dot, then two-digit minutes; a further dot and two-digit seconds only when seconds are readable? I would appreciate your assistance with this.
7.39
